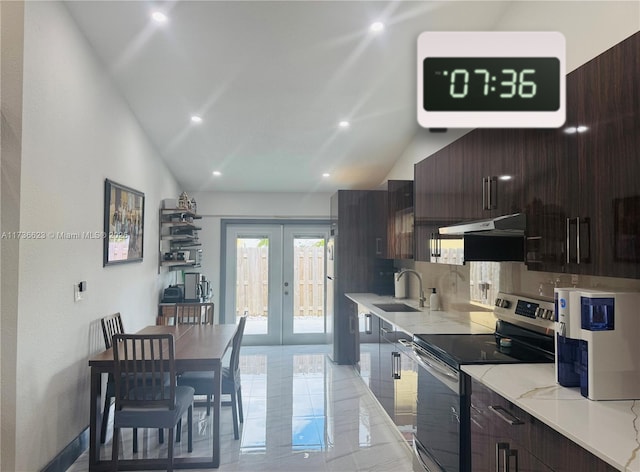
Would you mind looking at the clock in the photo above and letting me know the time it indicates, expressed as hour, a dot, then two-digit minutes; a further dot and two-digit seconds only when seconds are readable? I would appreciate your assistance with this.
7.36
